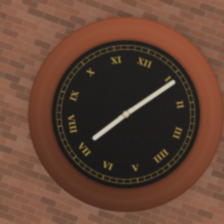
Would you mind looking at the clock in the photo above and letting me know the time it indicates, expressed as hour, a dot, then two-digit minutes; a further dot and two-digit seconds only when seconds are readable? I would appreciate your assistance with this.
7.06
